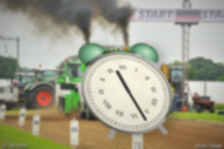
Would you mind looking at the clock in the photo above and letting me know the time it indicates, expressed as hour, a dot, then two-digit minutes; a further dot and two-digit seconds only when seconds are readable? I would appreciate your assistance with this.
11.27
